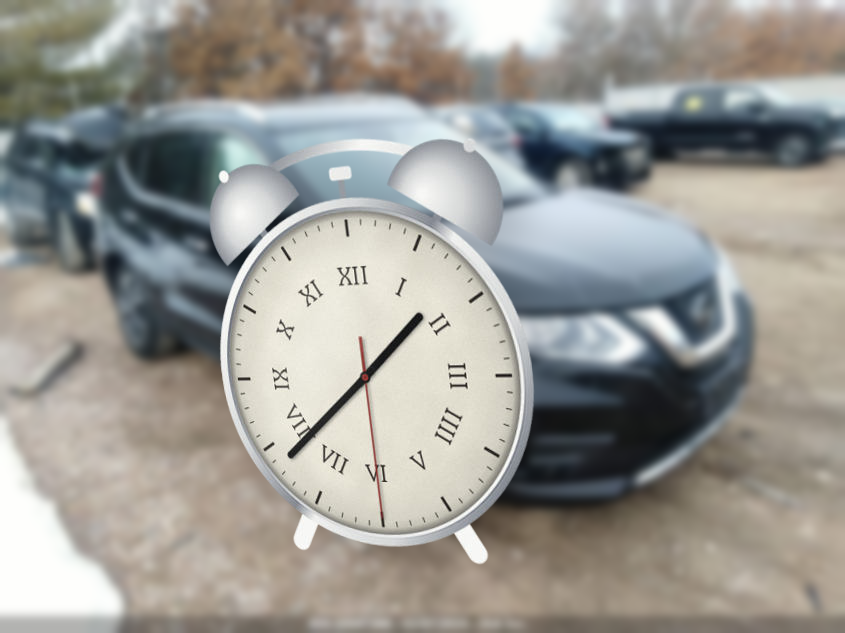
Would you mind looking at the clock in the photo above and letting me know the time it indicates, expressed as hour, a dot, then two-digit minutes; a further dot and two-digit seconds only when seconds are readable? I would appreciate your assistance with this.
1.38.30
